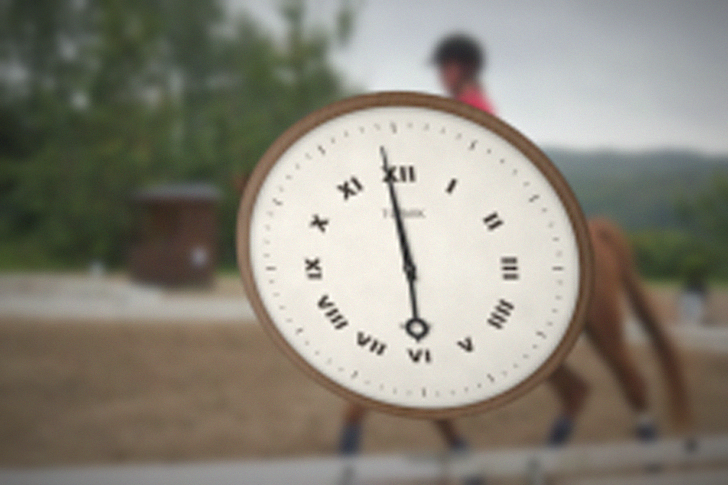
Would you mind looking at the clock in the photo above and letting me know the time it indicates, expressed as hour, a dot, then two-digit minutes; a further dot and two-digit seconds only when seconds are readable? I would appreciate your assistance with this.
5.59
